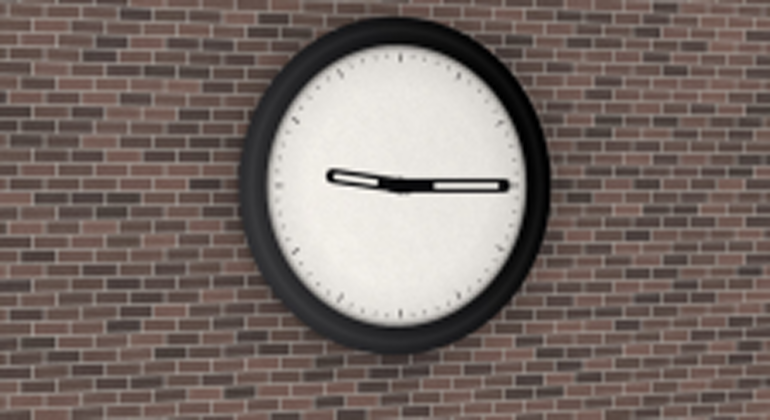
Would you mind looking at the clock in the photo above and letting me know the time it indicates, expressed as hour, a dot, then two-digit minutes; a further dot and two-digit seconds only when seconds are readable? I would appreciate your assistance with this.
9.15
